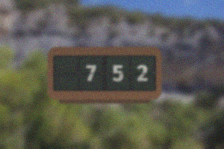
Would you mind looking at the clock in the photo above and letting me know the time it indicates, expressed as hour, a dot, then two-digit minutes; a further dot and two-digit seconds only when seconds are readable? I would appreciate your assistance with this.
7.52
